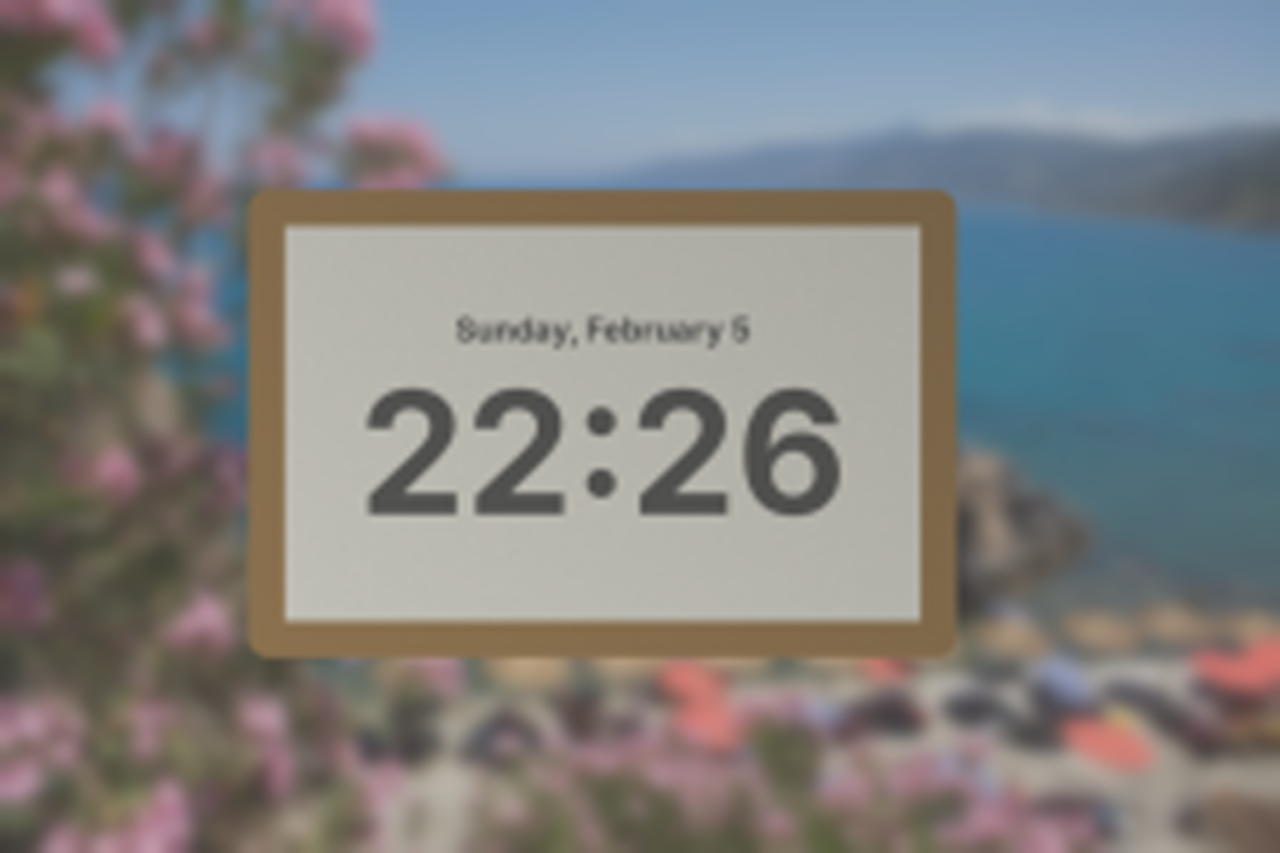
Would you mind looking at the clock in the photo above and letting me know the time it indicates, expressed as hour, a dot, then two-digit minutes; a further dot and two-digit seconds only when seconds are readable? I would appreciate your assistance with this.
22.26
